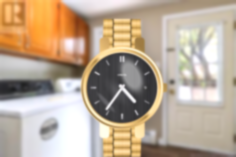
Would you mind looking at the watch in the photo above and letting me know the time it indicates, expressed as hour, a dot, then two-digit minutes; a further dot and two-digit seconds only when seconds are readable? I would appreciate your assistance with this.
4.36
